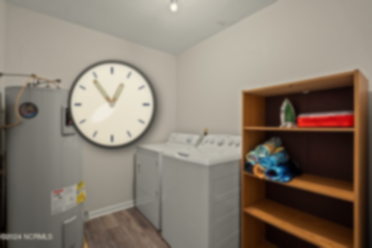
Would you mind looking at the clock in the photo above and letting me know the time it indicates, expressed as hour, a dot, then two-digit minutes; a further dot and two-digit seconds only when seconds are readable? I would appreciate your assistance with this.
12.54
